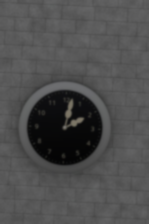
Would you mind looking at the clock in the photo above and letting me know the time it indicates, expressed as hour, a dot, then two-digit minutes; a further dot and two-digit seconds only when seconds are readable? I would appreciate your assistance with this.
2.02
